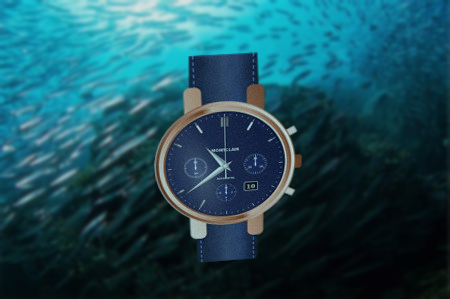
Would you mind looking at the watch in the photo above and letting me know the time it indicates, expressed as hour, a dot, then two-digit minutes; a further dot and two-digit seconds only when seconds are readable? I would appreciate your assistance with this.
10.39
